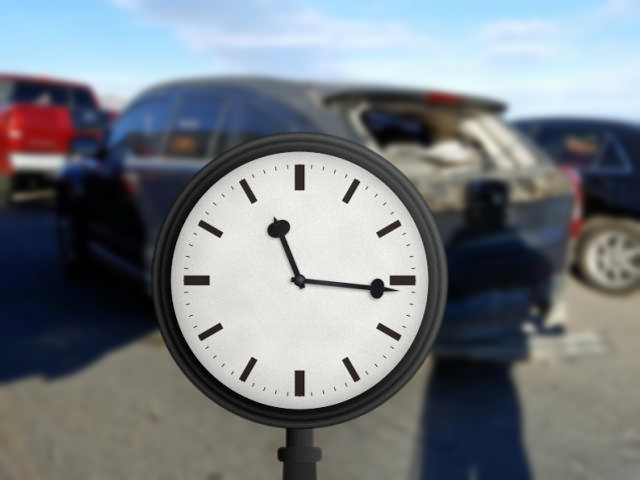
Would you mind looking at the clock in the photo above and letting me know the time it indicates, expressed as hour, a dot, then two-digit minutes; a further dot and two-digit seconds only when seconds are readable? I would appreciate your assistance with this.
11.16
